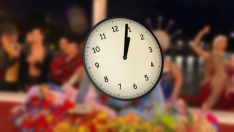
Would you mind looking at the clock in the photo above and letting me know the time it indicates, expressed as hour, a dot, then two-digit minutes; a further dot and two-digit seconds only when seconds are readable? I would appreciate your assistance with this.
1.04
